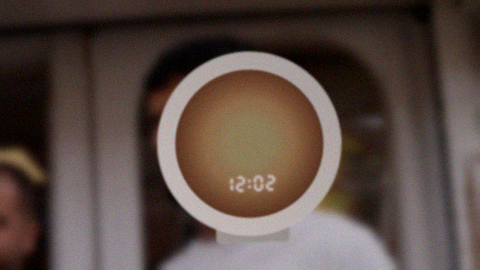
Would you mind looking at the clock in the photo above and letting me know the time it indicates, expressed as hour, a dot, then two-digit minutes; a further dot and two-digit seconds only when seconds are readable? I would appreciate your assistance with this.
12.02
